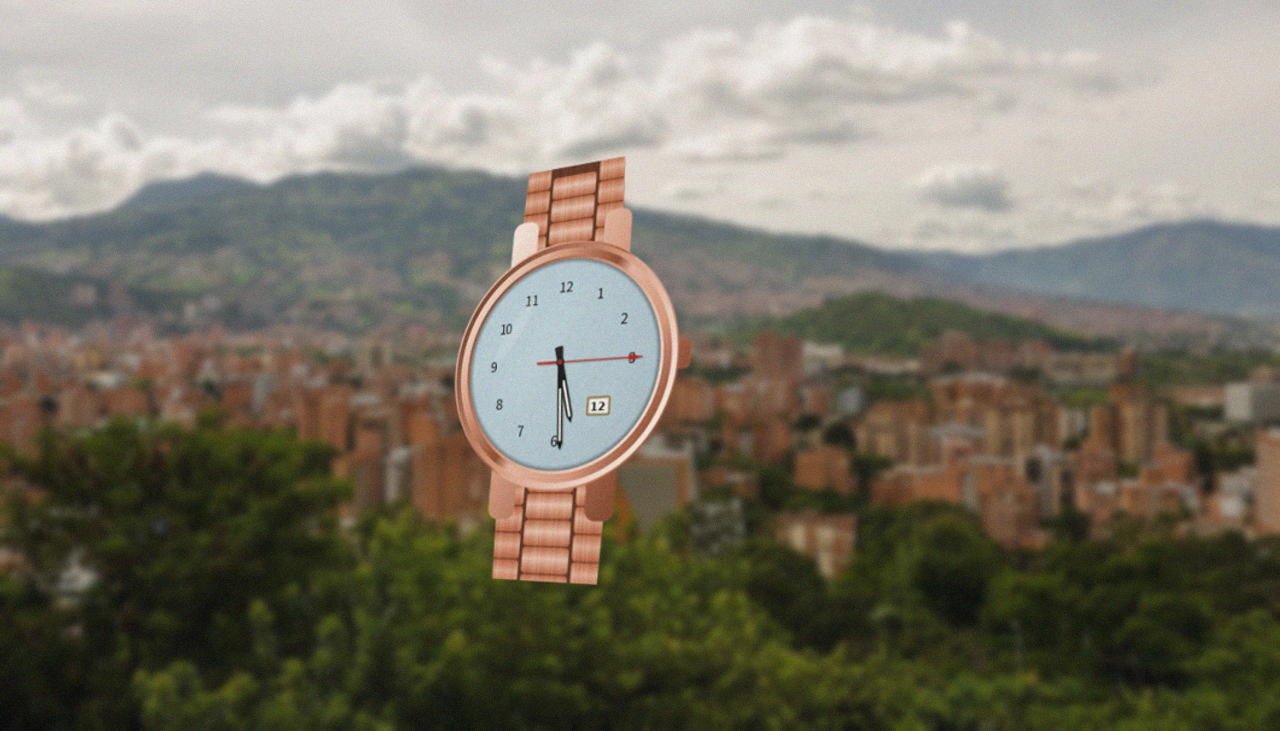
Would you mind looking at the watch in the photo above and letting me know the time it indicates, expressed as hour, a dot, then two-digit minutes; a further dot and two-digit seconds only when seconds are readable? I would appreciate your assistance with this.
5.29.15
